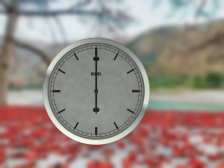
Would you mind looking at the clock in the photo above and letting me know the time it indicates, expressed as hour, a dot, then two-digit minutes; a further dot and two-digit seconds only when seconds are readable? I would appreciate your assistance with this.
6.00
